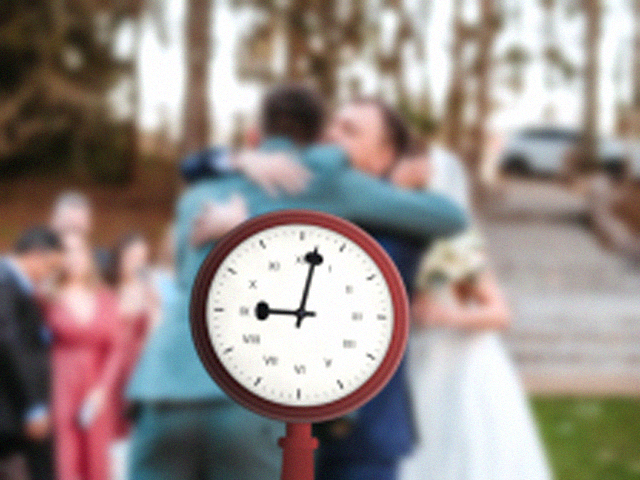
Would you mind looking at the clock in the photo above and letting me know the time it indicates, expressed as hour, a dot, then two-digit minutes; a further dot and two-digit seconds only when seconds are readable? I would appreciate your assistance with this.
9.02
